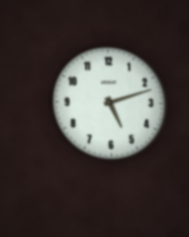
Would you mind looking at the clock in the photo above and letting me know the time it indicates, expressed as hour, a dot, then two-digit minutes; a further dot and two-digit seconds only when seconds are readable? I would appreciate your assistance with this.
5.12
